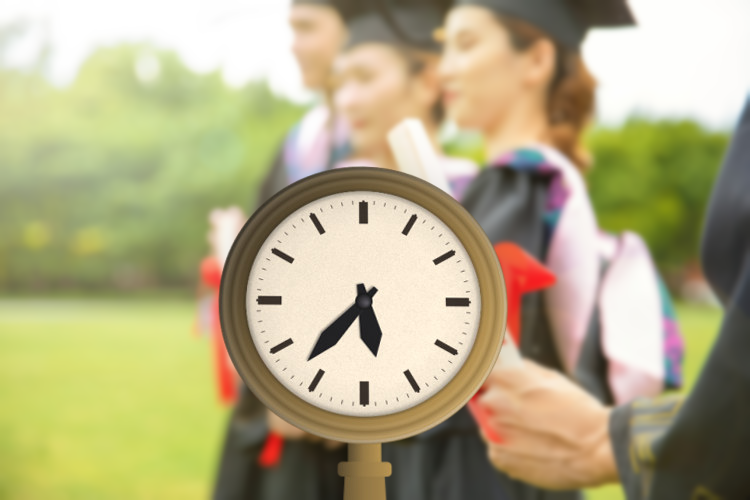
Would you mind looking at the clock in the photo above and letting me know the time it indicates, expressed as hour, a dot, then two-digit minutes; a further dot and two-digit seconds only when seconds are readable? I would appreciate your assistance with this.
5.37
